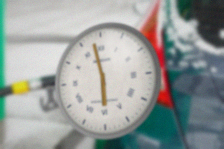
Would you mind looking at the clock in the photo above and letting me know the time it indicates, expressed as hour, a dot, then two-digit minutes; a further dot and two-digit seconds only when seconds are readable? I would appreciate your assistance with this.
5.58
